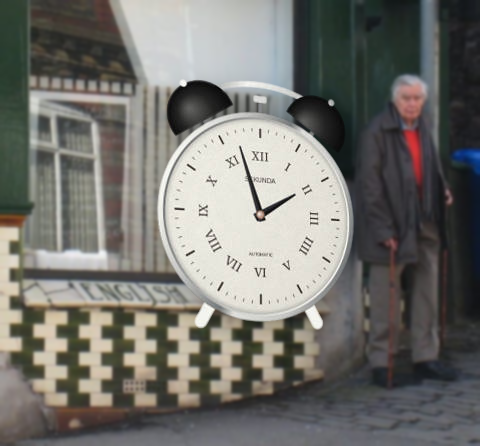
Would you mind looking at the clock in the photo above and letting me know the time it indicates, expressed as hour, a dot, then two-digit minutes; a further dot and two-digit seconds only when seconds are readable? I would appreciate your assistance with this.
1.57
